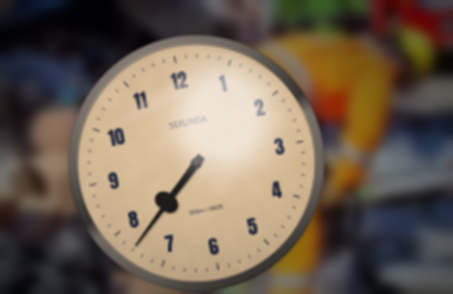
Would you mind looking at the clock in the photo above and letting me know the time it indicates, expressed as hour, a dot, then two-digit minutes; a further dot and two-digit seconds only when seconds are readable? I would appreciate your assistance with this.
7.38
